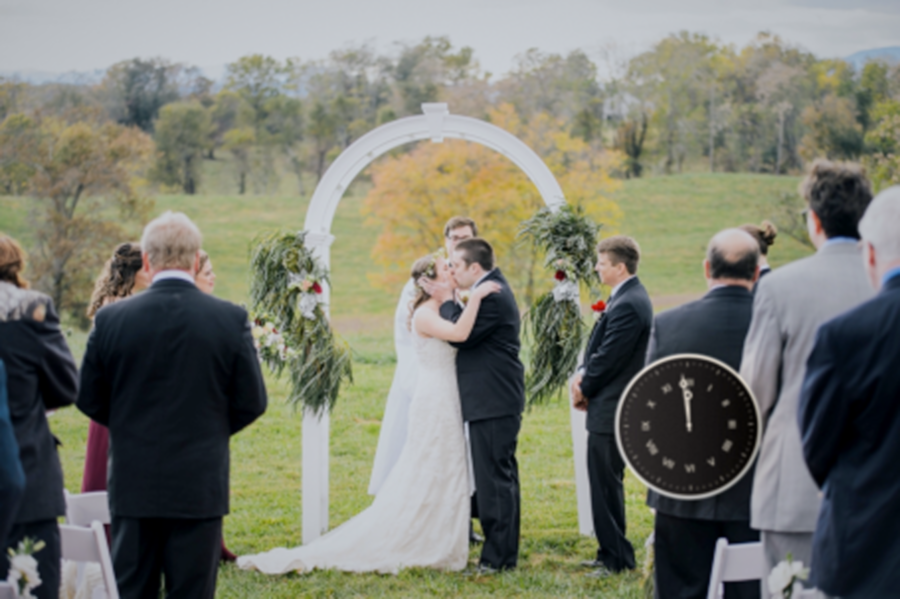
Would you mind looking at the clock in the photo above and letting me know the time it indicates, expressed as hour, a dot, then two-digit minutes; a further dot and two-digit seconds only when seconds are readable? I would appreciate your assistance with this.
11.59
